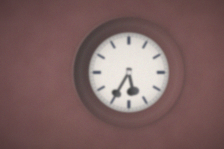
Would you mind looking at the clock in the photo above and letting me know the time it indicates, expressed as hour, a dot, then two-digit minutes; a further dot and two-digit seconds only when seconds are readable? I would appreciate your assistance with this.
5.35
